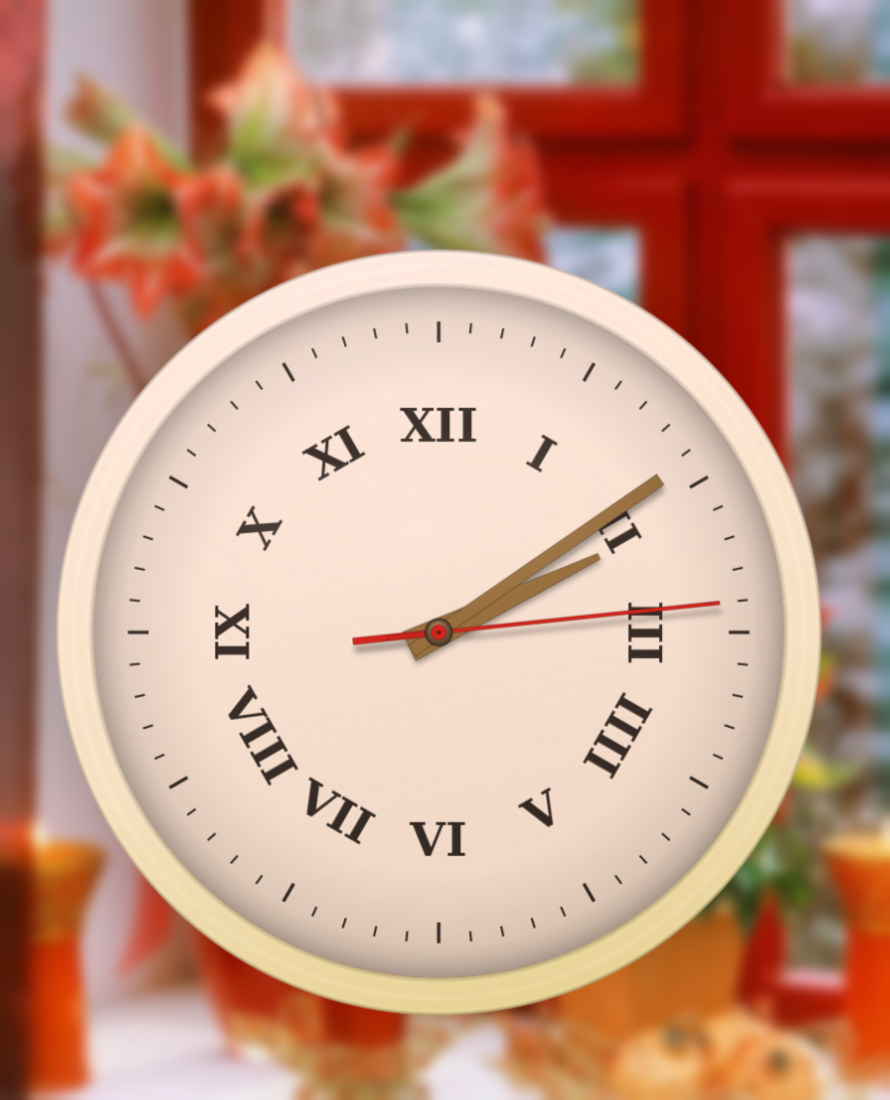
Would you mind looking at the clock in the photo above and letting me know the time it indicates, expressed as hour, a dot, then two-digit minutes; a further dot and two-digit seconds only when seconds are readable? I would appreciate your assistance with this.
2.09.14
